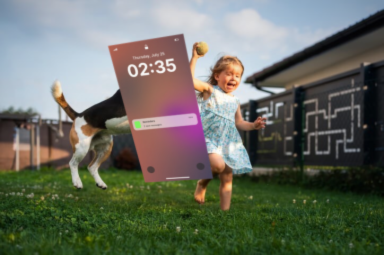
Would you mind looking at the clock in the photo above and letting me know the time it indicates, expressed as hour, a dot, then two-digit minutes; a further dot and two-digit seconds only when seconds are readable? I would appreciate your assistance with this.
2.35
